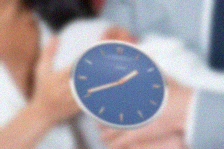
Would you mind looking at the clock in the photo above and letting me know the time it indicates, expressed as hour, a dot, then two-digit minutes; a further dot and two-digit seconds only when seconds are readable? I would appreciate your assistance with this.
1.41
